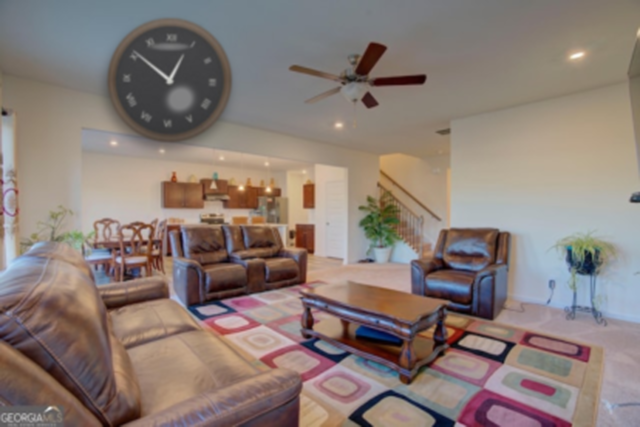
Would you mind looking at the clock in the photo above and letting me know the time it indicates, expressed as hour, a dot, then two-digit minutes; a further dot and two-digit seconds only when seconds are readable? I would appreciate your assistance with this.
12.51
